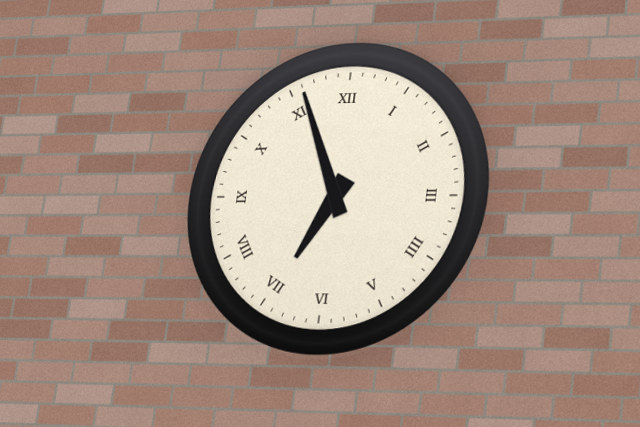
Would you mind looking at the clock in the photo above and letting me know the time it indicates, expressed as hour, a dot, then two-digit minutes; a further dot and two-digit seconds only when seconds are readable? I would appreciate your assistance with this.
6.56
